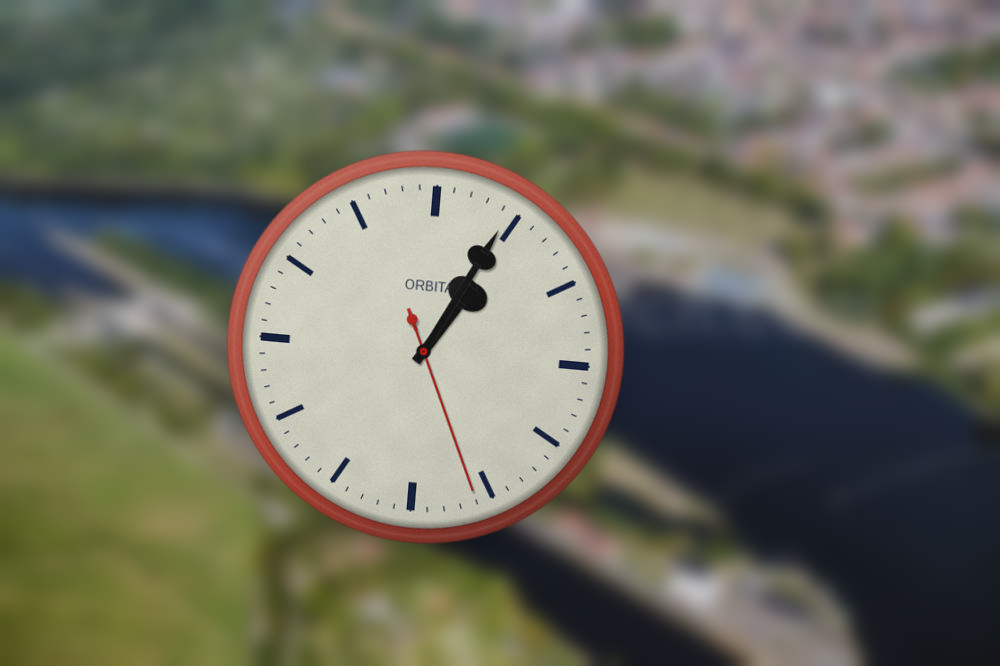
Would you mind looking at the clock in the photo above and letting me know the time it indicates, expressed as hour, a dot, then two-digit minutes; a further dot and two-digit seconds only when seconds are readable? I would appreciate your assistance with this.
1.04.26
